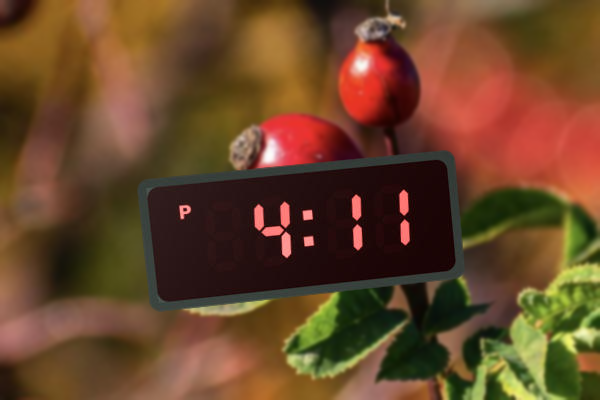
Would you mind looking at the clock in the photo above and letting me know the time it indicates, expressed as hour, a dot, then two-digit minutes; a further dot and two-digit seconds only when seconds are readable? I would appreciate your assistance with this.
4.11
